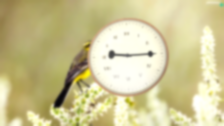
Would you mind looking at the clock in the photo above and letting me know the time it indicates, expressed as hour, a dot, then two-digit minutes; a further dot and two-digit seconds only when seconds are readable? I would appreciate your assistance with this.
9.15
